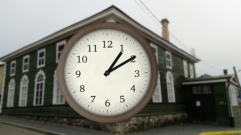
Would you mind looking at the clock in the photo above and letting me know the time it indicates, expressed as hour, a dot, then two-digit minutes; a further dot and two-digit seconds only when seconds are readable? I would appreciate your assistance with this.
1.10
